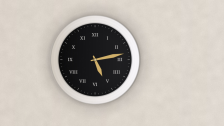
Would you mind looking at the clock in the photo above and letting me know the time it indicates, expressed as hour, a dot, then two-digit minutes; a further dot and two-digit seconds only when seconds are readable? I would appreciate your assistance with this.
5.13
